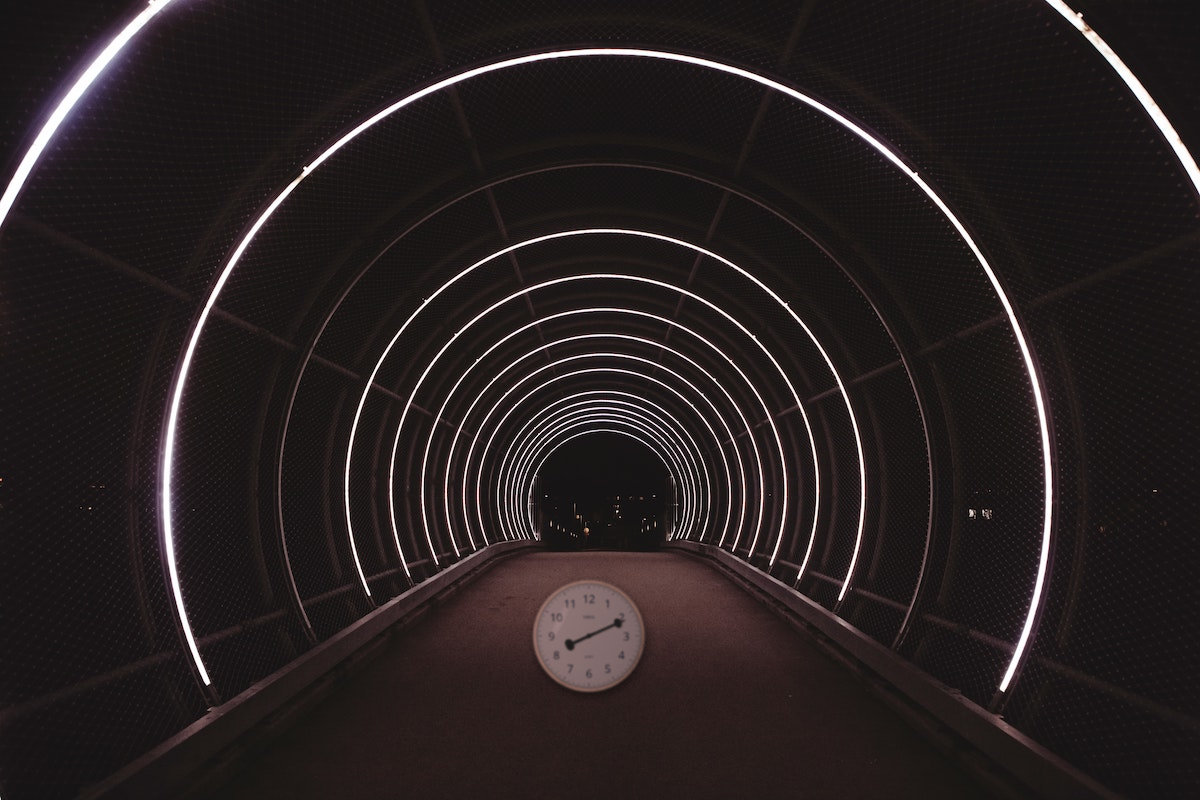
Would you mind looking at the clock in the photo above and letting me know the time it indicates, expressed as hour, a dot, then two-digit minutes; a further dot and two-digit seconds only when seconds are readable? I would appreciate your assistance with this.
8.11
